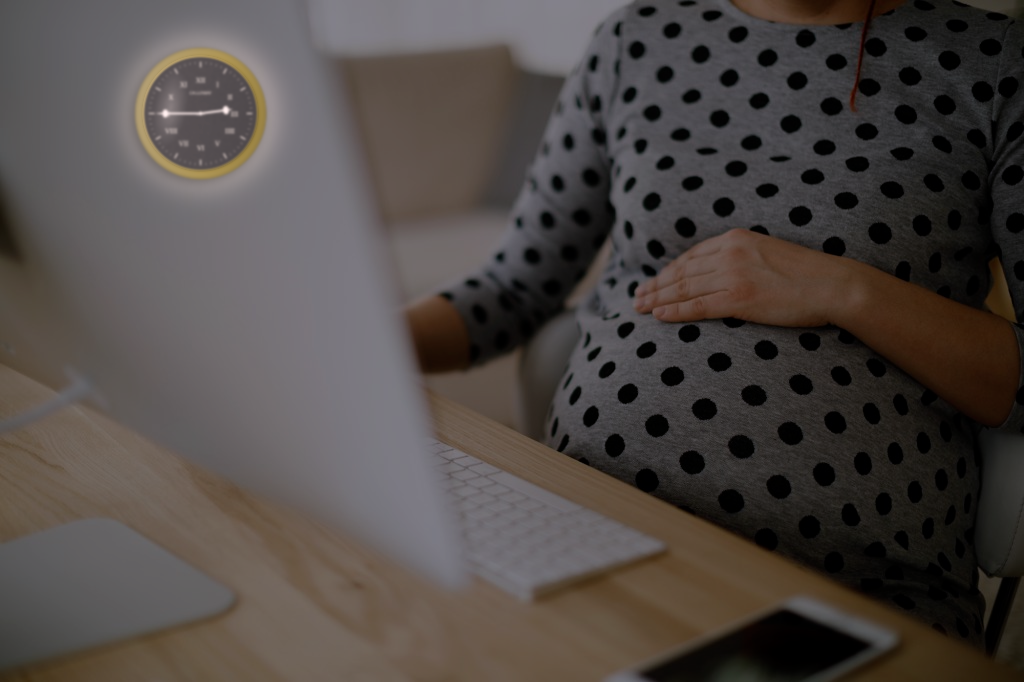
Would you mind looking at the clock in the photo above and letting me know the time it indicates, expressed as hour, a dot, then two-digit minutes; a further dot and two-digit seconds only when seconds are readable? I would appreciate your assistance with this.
2.45
